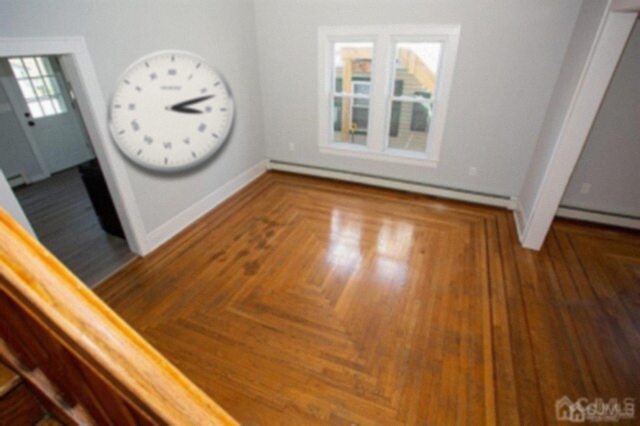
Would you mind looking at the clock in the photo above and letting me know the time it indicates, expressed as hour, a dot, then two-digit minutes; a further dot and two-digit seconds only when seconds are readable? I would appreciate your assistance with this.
3.12
